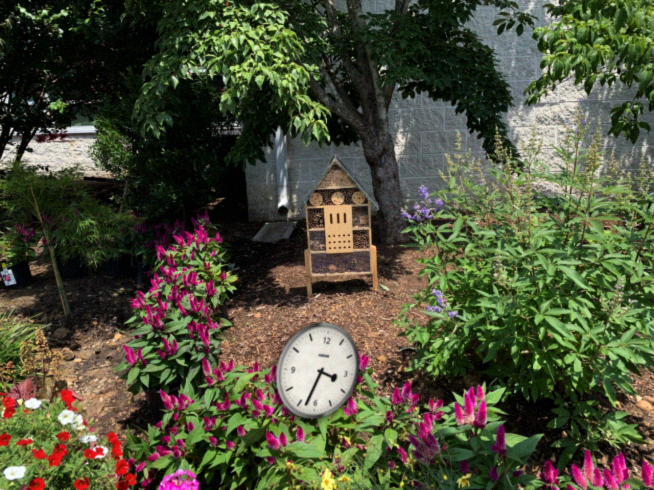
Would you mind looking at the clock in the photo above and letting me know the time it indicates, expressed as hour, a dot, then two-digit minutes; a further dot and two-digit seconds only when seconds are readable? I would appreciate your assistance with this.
3.33
